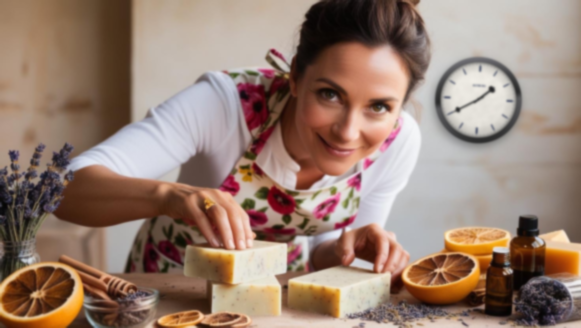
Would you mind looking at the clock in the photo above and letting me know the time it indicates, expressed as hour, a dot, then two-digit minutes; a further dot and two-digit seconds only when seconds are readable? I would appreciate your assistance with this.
1.40
